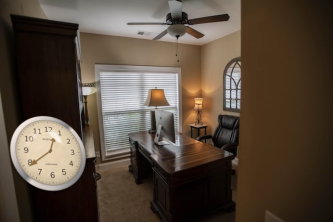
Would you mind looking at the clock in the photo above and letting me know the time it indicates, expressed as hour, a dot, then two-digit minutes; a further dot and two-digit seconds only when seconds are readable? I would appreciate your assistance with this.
12.39
